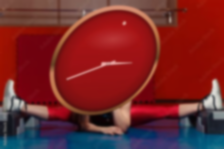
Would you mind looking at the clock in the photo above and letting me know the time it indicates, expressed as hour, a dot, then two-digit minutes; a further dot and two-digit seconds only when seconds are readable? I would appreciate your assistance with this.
2.40
